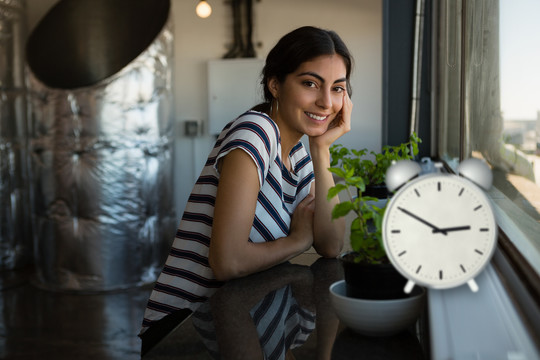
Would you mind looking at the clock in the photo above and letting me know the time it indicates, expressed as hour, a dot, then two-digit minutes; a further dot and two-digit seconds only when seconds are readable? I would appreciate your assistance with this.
2.50
